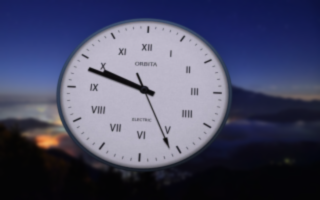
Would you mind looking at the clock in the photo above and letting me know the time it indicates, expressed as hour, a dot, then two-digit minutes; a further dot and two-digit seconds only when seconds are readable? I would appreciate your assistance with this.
9.48.26
